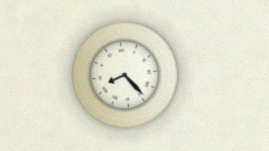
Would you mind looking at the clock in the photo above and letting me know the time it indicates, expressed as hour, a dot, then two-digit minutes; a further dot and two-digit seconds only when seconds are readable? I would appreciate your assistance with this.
8.24
